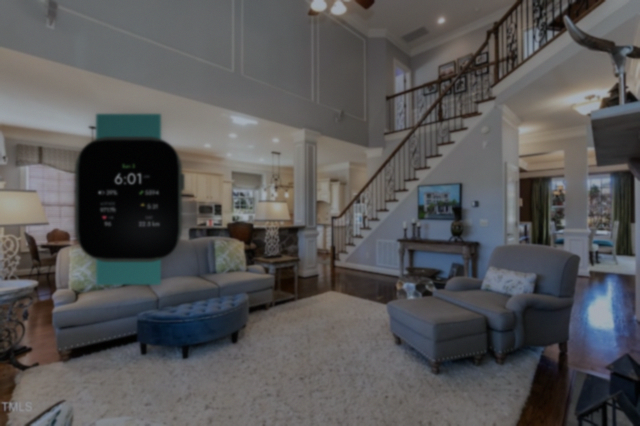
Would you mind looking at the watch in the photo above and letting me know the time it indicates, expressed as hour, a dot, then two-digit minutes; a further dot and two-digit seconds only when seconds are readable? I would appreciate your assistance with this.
6.01
